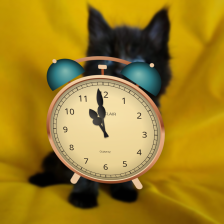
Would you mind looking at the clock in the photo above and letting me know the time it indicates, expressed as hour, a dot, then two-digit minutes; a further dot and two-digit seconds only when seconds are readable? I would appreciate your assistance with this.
10.59
